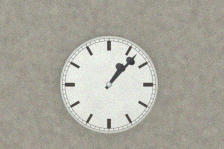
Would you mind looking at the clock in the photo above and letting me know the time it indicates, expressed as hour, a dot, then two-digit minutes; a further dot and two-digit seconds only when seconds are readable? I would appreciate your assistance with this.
1.07
